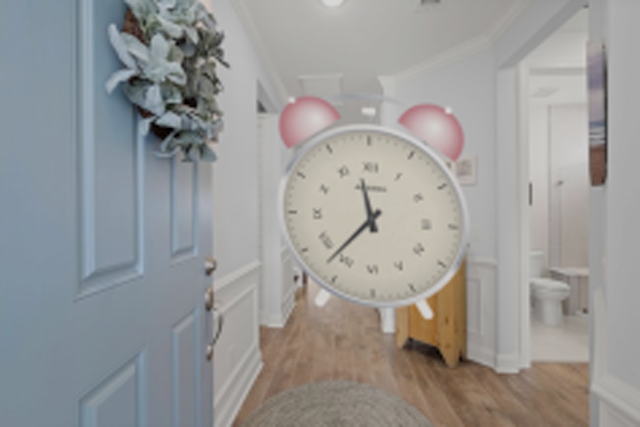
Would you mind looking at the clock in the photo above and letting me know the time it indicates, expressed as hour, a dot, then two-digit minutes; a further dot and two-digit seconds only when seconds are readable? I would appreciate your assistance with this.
11.37
